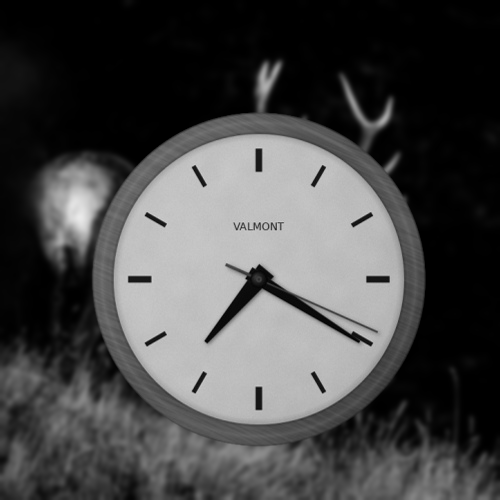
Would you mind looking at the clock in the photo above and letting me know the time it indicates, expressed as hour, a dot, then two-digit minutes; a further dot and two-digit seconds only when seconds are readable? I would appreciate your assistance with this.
7.20.19
